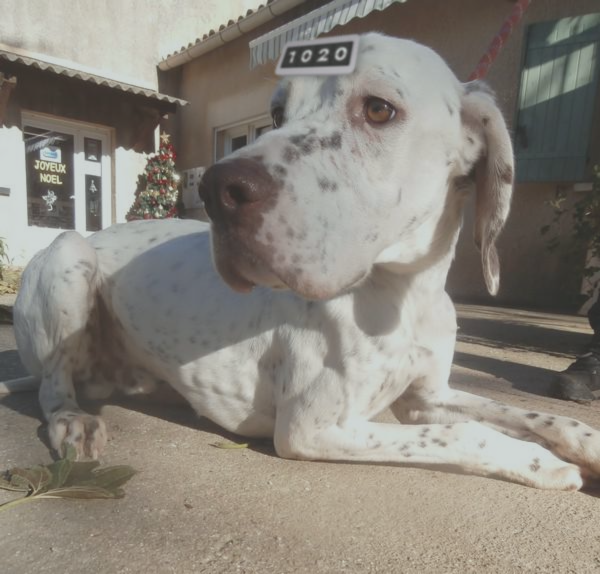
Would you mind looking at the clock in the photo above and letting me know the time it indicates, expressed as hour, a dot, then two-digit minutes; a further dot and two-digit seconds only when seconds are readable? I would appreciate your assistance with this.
10.20
